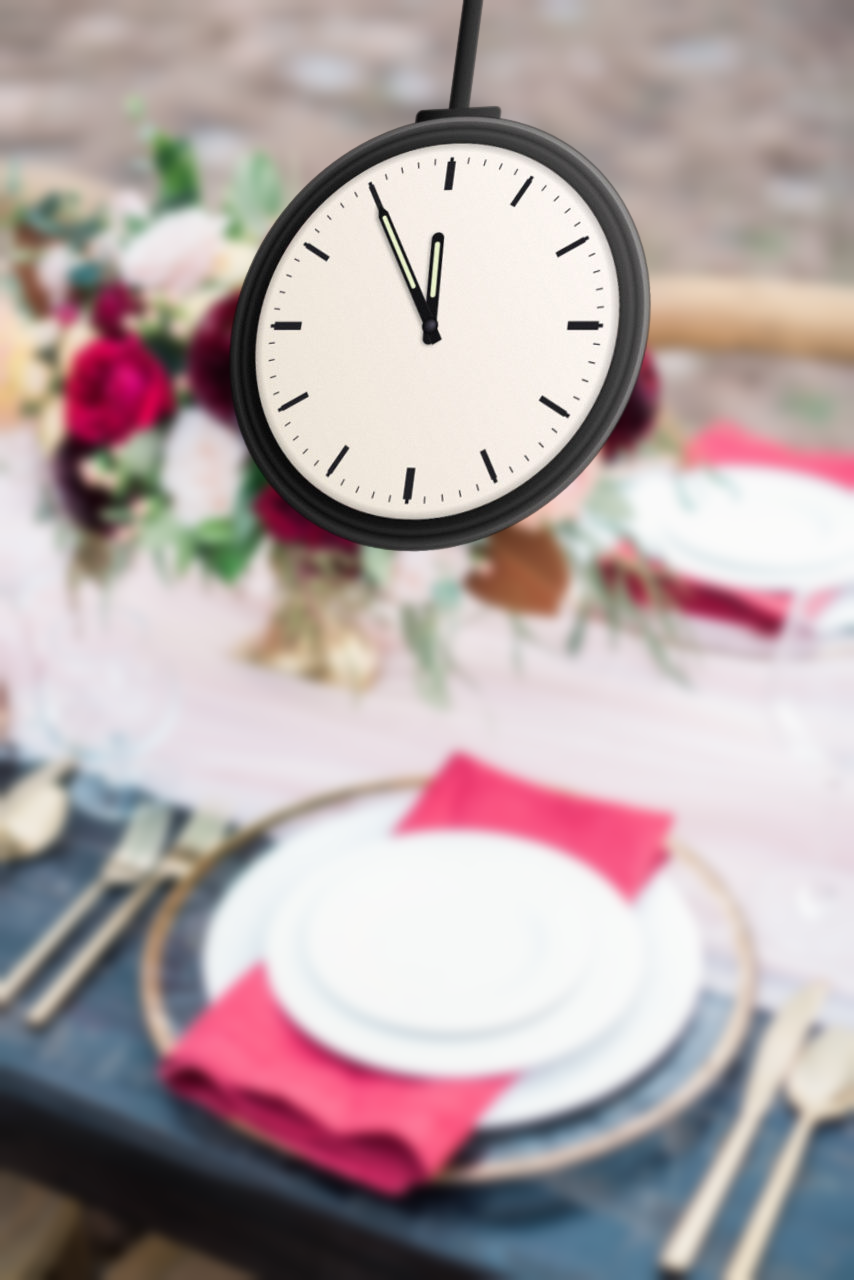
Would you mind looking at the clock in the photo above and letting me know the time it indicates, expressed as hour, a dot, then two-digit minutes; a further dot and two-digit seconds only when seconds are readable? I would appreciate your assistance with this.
11.55
